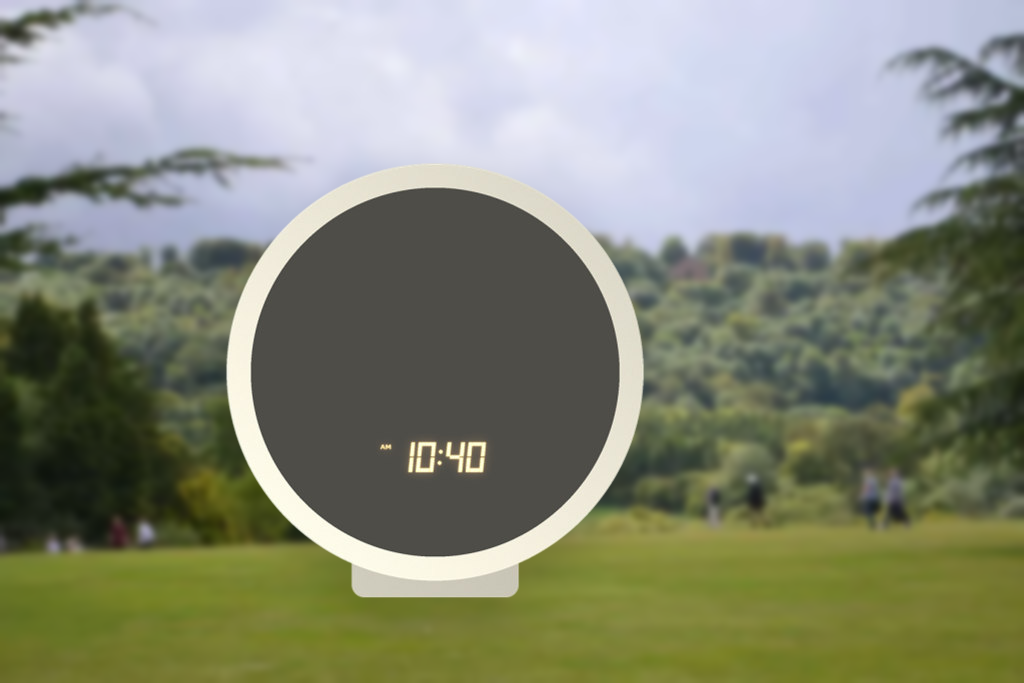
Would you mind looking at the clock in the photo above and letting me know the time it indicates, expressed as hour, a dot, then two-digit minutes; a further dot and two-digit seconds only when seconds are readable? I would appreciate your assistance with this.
10.40
